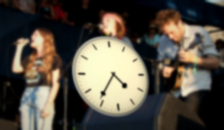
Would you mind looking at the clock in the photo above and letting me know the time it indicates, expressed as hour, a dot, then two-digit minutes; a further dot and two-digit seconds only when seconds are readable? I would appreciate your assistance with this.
4.36
